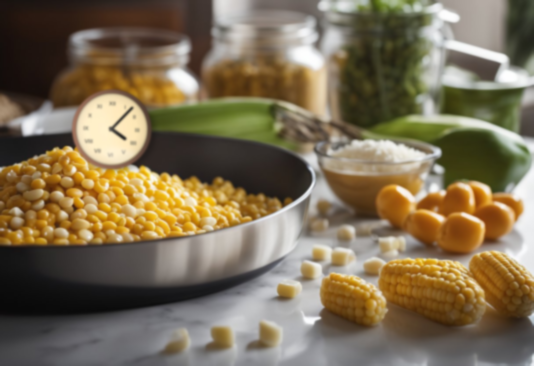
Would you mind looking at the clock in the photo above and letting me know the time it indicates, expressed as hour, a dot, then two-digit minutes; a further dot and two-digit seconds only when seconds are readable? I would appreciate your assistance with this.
4.07
